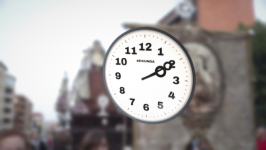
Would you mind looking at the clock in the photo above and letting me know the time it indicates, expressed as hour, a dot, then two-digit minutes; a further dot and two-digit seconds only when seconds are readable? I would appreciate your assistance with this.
2.10
